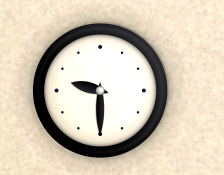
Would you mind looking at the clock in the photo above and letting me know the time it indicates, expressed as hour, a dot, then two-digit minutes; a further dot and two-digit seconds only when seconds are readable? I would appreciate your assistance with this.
9.30
